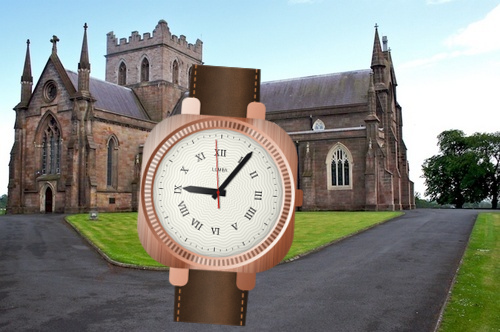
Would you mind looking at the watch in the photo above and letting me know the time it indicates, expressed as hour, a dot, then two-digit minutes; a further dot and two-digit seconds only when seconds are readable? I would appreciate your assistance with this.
9.05.59
